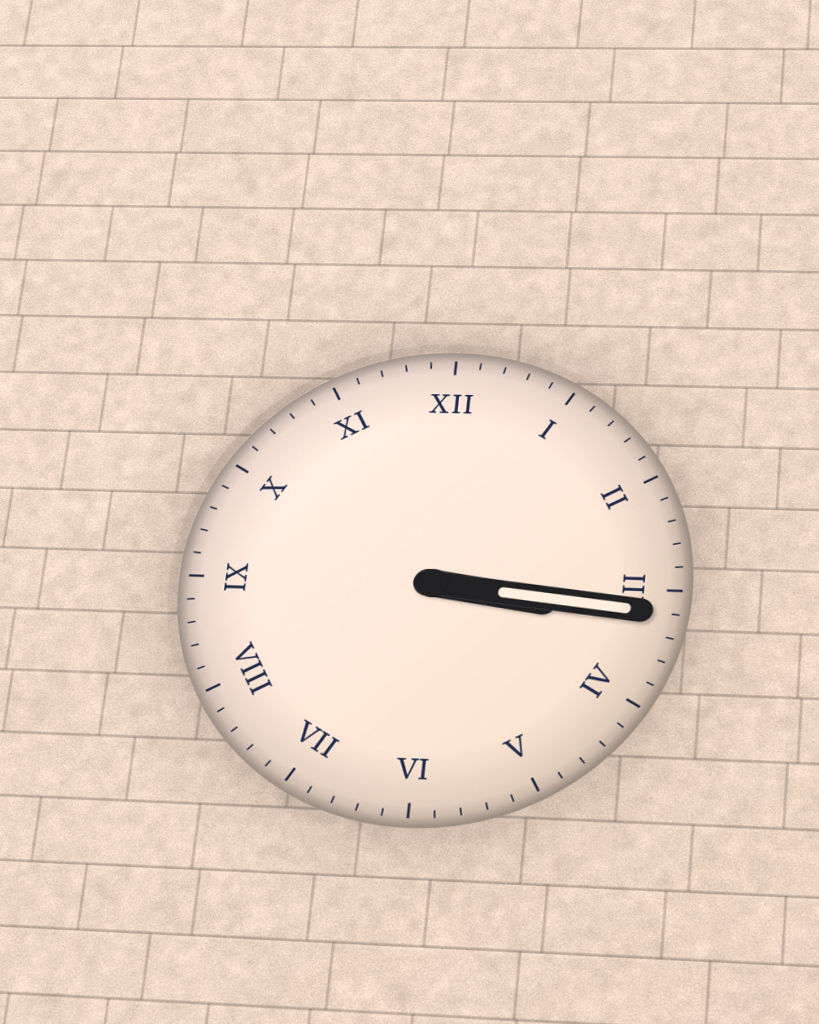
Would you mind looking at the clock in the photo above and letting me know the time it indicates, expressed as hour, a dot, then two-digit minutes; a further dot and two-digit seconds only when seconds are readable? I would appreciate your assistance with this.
3.16
